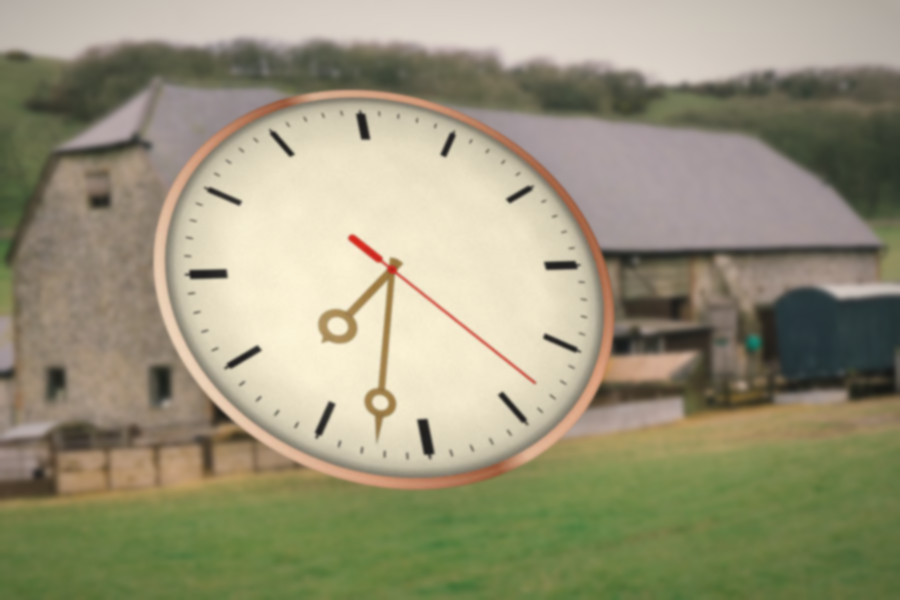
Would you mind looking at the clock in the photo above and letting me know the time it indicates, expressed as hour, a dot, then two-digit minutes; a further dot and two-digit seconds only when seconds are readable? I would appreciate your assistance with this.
7.32.23
